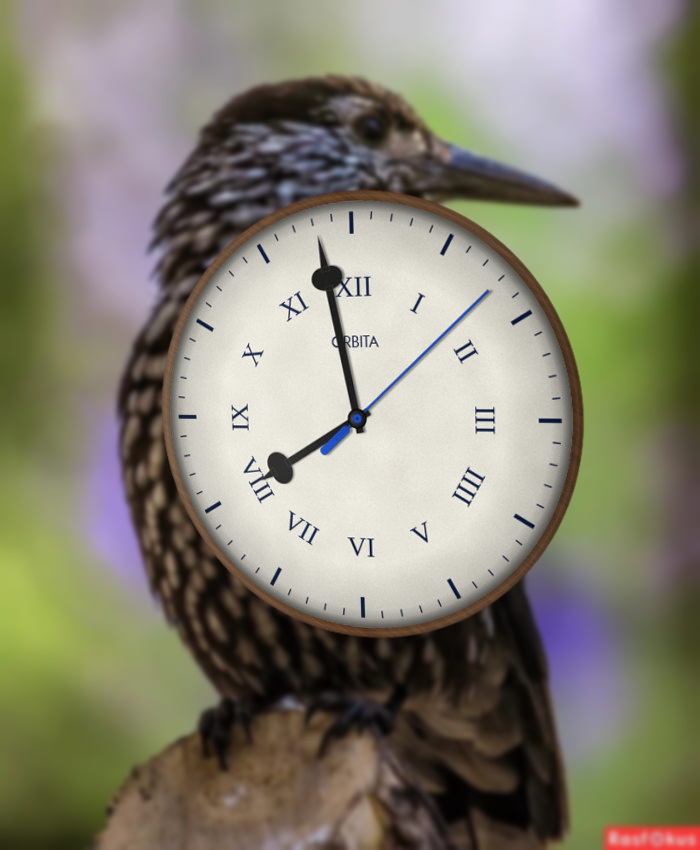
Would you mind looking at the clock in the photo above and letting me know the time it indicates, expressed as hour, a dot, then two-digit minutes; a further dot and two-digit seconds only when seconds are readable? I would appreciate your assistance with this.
7.58.08
